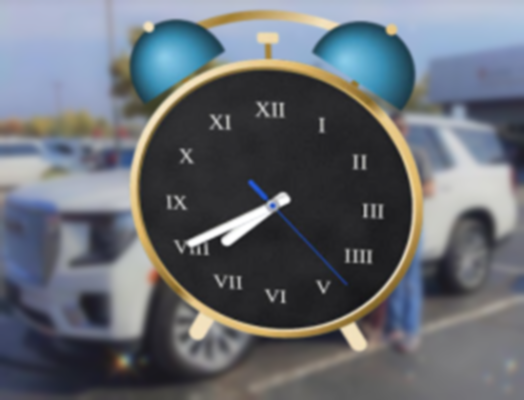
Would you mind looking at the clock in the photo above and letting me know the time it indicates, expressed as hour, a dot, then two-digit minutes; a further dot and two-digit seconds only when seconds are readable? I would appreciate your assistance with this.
7.40.23
